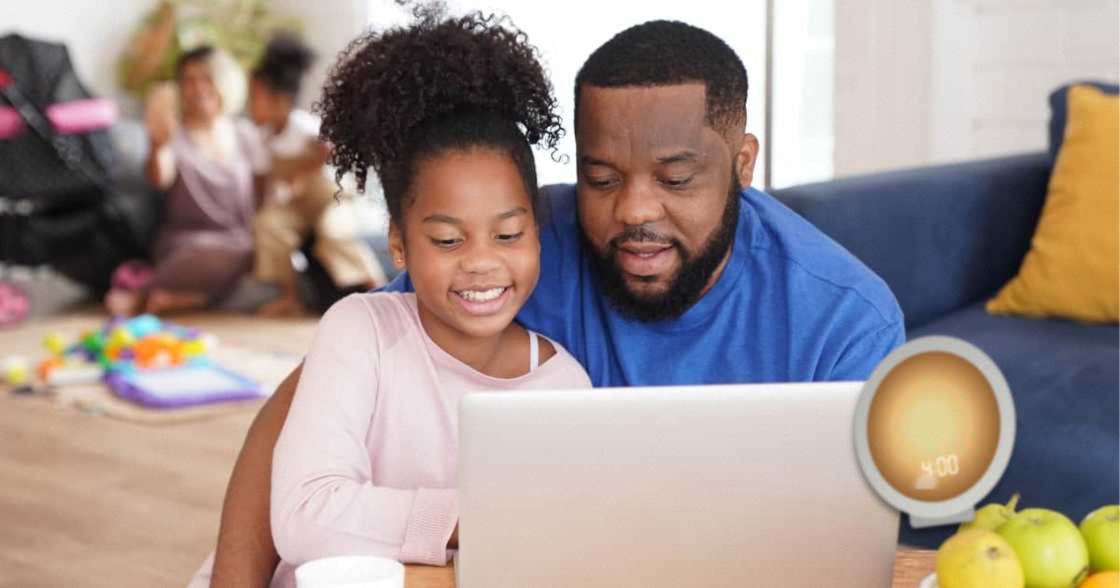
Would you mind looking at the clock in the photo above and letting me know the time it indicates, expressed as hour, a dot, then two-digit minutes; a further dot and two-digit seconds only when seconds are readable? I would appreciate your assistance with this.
4.00
